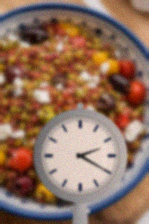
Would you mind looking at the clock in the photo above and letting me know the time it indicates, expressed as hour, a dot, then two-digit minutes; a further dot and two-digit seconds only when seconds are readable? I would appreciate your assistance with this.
2.20
